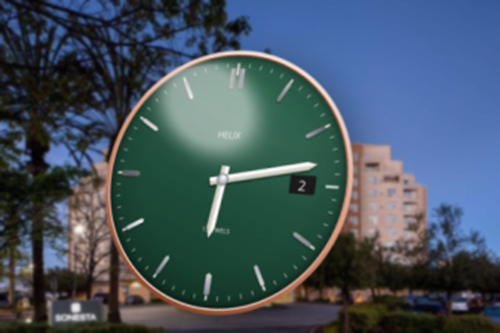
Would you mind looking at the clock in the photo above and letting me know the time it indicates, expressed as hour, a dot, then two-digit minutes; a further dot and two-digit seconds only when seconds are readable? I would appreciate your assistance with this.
6.13
